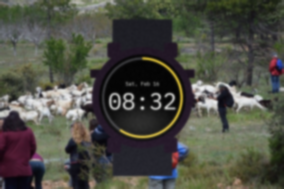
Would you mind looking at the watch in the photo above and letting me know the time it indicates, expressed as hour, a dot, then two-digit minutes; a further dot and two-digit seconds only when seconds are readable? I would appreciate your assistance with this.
8.32
